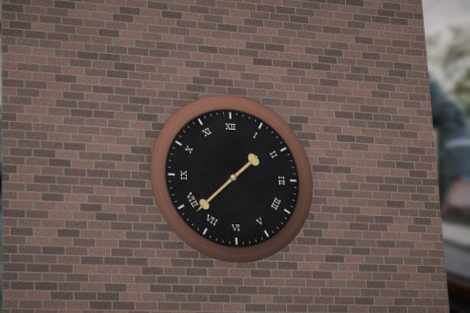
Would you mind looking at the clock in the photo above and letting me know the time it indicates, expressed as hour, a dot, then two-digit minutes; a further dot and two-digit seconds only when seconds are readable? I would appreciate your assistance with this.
1.38
